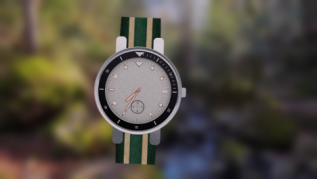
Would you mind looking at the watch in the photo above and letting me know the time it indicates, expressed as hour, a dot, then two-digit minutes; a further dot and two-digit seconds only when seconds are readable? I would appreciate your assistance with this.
7.35
